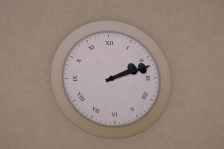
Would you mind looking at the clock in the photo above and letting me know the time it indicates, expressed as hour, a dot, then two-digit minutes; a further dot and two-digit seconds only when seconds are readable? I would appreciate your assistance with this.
2.12
